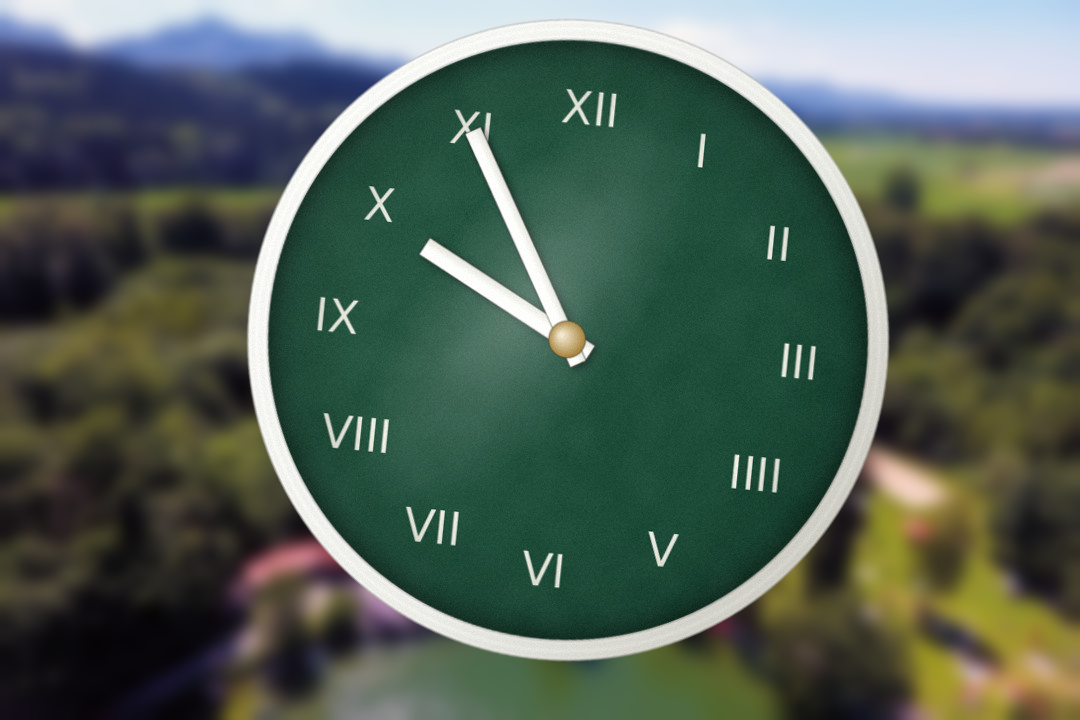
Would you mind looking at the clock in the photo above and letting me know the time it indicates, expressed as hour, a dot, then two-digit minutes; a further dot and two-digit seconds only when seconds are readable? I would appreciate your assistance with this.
9.55
